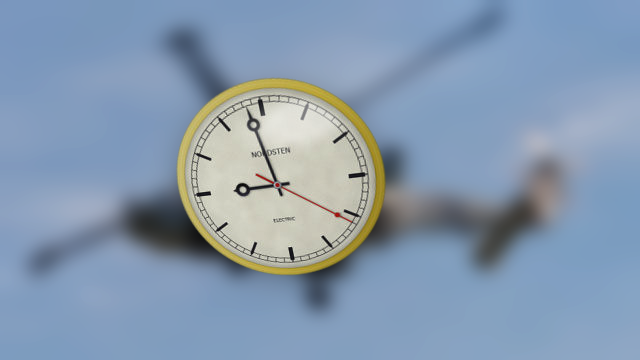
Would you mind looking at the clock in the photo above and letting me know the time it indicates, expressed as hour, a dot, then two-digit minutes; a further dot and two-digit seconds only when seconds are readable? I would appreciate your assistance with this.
8.58.21
